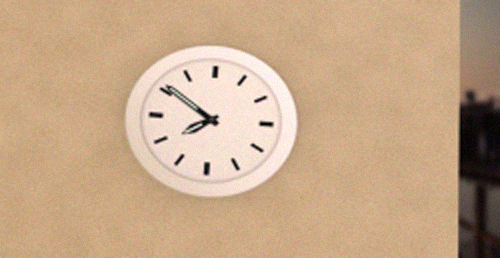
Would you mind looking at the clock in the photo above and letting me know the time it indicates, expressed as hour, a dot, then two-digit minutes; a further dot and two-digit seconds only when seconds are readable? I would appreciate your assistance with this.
7.51
